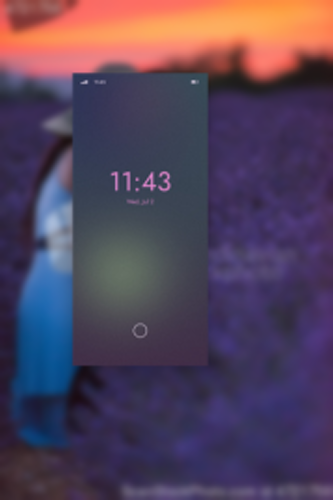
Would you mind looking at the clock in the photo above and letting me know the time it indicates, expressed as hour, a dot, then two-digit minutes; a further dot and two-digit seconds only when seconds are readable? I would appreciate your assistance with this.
11.43
